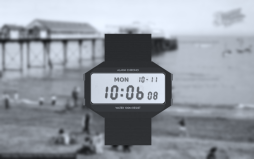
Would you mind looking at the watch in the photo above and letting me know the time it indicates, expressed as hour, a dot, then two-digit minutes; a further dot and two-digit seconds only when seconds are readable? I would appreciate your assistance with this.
10.06.08
